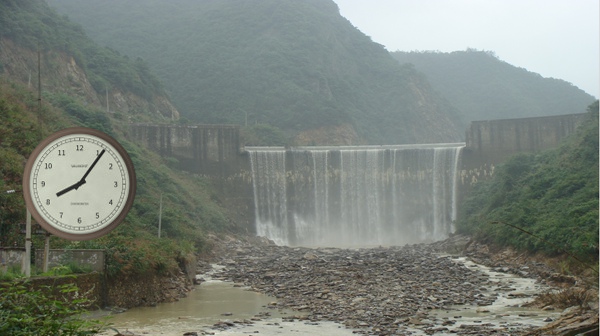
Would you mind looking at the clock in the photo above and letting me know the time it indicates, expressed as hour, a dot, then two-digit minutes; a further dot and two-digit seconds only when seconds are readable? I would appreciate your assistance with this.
8.06
